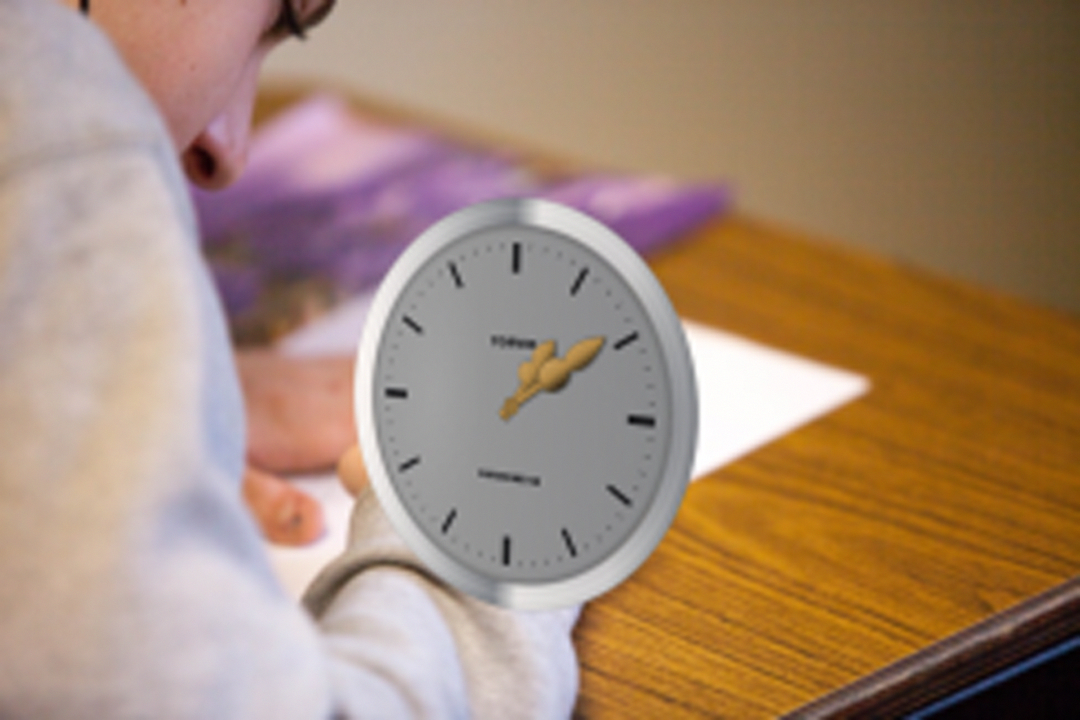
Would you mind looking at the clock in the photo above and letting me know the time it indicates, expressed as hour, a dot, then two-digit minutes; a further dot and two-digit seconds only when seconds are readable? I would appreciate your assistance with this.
1.09
